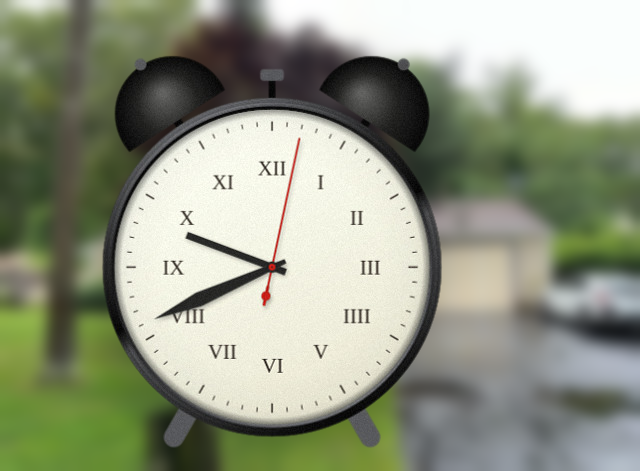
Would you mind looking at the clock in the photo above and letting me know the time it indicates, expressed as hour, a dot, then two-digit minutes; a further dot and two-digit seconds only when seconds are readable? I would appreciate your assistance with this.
9.41.02
